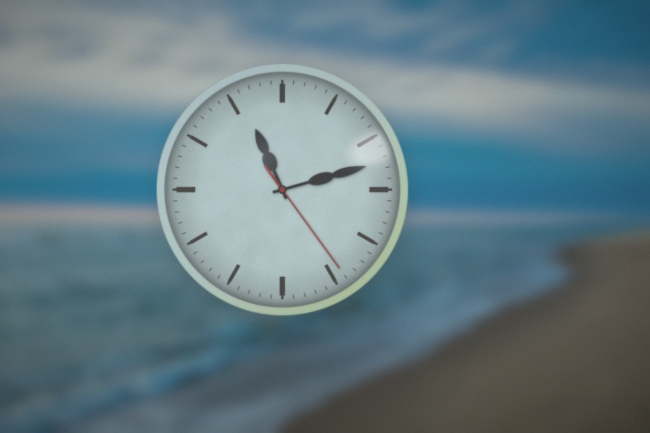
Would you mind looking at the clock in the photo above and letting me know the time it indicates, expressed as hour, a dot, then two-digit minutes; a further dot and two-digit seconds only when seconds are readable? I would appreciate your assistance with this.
11.12.24
